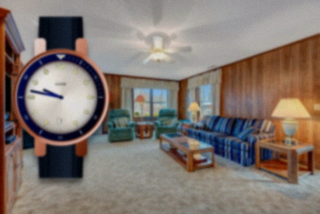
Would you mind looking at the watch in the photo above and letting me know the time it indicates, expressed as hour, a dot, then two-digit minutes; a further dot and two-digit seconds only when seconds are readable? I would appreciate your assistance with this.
9.47
